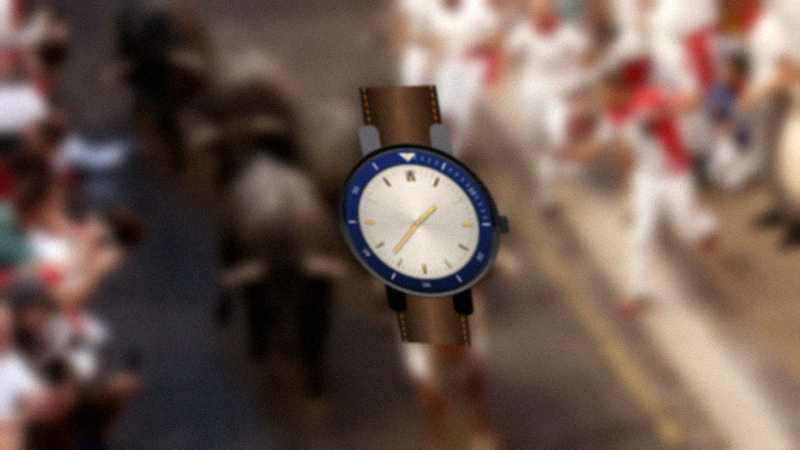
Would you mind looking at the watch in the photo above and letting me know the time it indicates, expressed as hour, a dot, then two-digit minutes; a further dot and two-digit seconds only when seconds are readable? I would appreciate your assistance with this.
1.37
